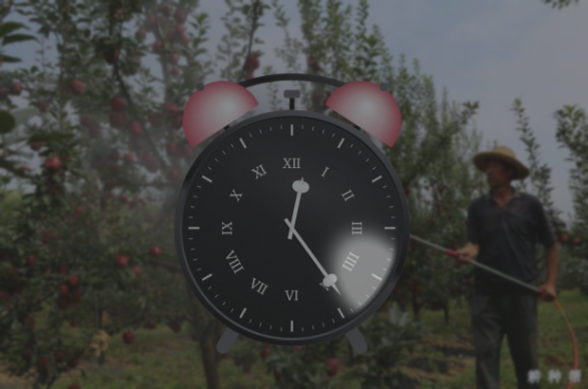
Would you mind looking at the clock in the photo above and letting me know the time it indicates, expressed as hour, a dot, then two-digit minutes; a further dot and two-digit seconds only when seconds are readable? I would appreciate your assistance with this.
12.24
